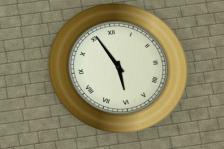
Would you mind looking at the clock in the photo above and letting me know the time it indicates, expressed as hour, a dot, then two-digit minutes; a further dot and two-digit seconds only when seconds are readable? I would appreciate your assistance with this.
5.56
